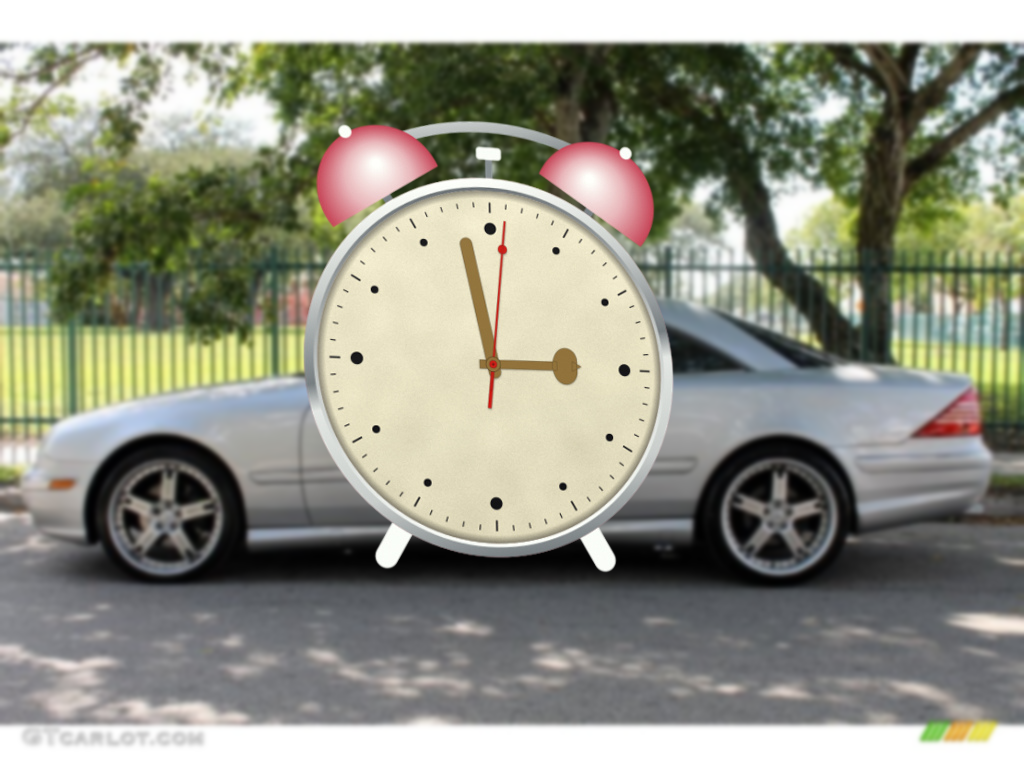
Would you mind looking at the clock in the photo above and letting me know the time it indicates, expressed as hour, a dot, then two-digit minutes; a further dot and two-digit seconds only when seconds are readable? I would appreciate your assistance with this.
2.58.01
